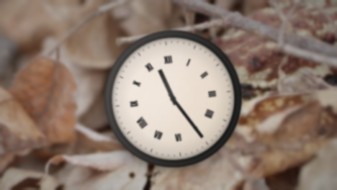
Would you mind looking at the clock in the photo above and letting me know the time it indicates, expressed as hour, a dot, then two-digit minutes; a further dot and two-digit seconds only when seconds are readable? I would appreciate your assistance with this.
11.25
